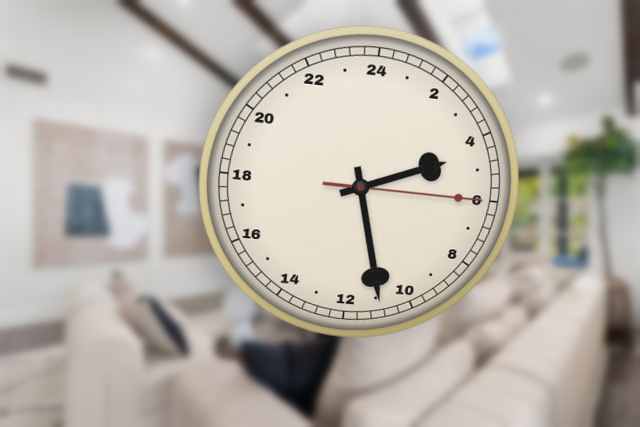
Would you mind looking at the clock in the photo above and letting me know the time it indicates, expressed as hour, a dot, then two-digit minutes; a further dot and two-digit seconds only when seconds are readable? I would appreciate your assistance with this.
4.27.15
